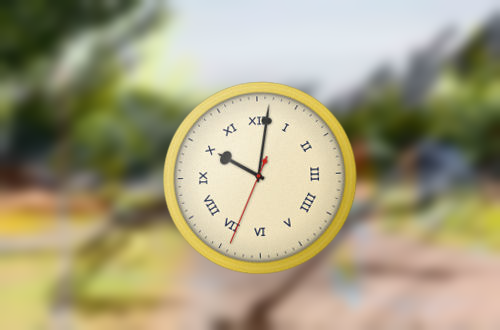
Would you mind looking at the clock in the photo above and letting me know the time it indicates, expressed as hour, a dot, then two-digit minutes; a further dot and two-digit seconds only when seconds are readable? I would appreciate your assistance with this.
10.01.34
